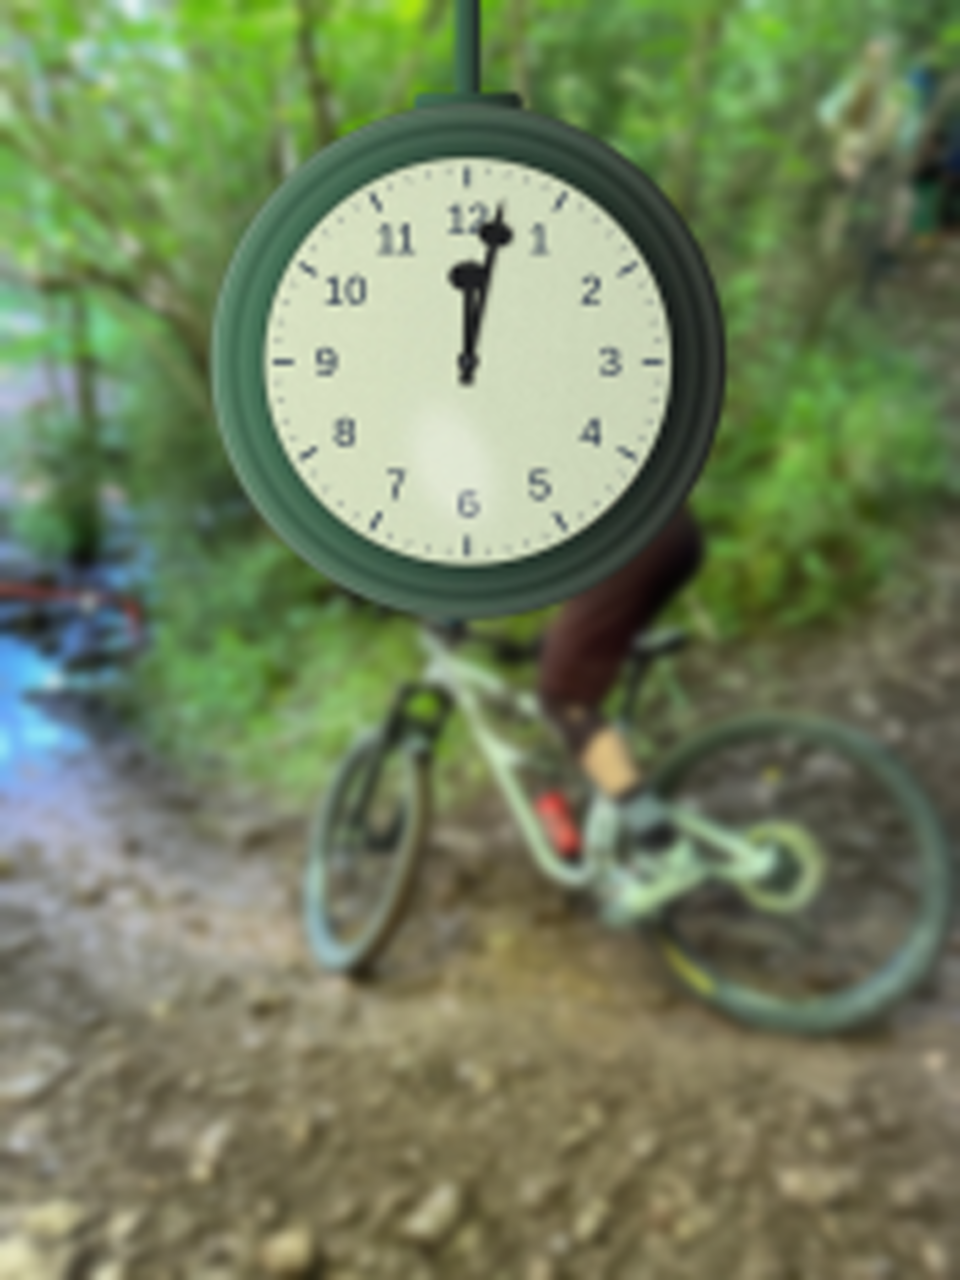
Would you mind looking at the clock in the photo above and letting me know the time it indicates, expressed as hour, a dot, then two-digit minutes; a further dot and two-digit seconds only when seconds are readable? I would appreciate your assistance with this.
12.02
